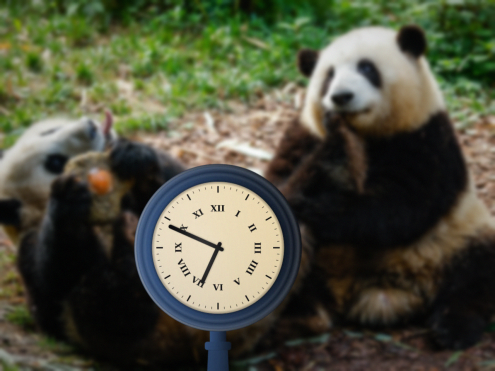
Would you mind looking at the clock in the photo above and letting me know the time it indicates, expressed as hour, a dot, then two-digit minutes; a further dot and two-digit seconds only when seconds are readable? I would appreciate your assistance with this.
6.49
